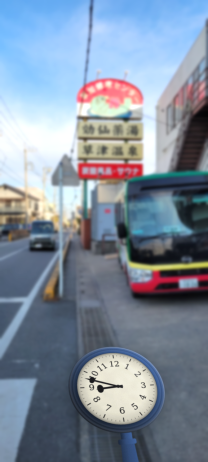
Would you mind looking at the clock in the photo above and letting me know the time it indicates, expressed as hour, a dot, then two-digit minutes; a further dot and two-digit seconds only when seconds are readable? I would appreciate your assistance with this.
8.48
